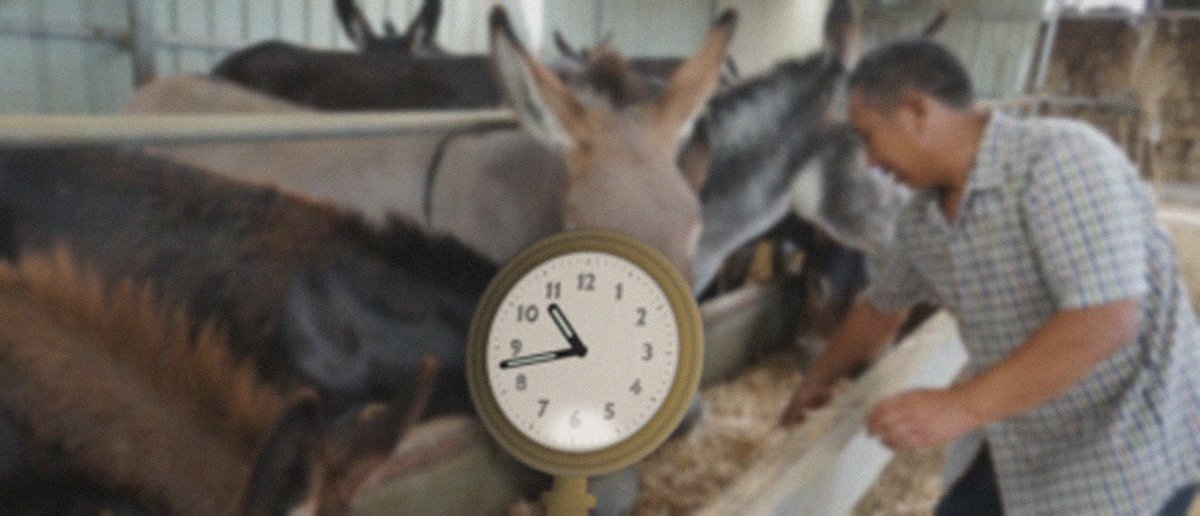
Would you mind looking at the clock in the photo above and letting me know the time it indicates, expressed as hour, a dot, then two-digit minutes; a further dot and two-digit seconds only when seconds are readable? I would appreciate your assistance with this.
10.43
